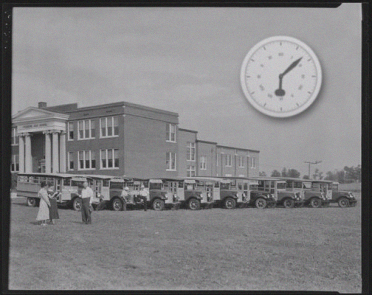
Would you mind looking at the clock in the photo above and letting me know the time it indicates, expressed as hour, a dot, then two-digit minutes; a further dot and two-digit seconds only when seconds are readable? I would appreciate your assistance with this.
6.08
